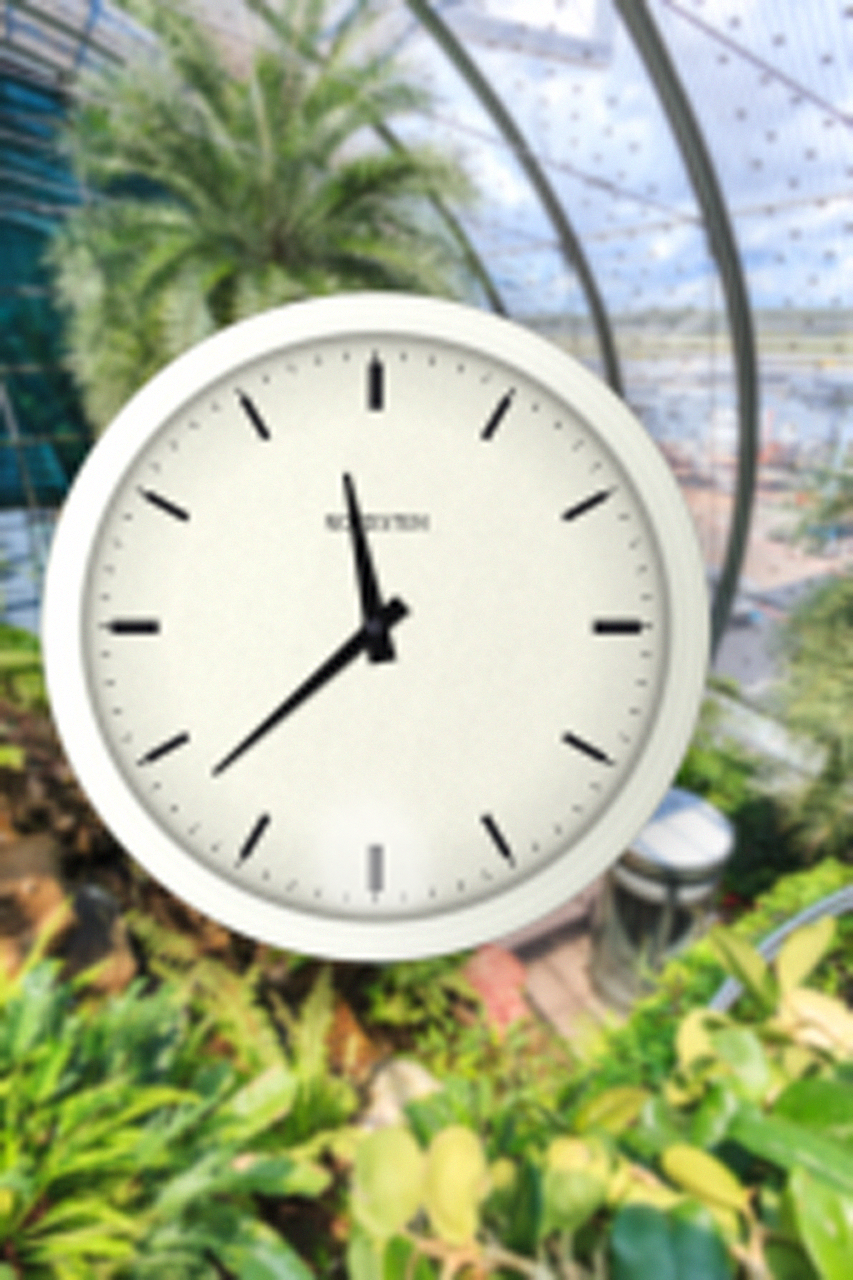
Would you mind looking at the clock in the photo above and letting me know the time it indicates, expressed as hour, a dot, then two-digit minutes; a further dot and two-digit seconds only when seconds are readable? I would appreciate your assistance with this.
11.38
